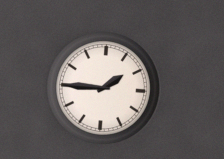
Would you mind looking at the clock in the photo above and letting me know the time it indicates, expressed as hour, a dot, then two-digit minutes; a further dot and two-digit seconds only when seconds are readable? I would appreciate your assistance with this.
1.45
